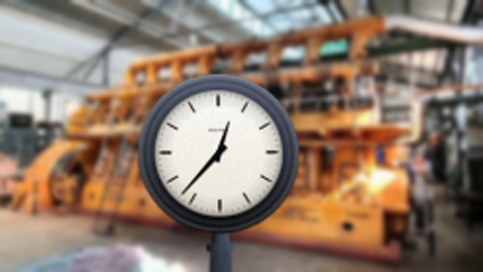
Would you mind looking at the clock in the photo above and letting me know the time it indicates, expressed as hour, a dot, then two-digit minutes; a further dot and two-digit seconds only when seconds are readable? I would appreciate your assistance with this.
12.37
